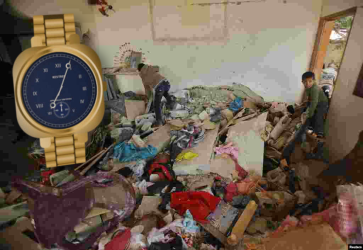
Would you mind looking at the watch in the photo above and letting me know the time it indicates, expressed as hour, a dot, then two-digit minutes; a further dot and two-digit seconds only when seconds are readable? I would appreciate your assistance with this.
7.04
